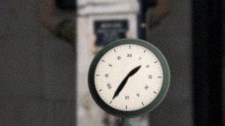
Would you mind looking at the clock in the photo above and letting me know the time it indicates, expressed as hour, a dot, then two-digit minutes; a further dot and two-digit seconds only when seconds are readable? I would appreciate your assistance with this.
1.35
